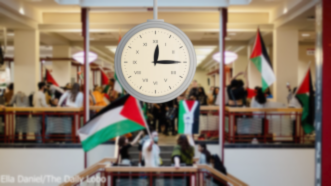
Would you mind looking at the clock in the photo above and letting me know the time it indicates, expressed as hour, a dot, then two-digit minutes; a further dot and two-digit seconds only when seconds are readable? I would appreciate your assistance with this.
12.15
